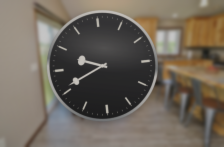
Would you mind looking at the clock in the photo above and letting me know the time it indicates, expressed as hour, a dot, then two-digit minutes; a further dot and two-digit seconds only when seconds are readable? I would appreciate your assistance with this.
9.41
